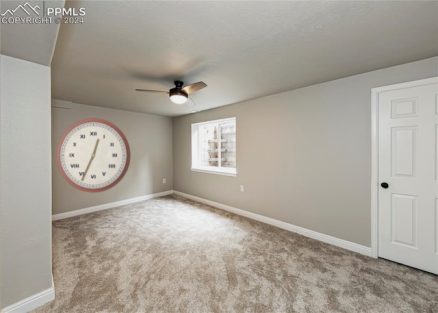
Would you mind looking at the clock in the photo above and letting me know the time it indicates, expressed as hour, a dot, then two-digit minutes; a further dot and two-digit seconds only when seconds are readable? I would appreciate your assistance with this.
12.34
